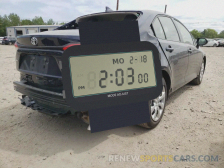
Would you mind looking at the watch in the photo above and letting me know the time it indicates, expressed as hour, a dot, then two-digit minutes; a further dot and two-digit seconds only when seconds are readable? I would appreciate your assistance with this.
2.03.00
